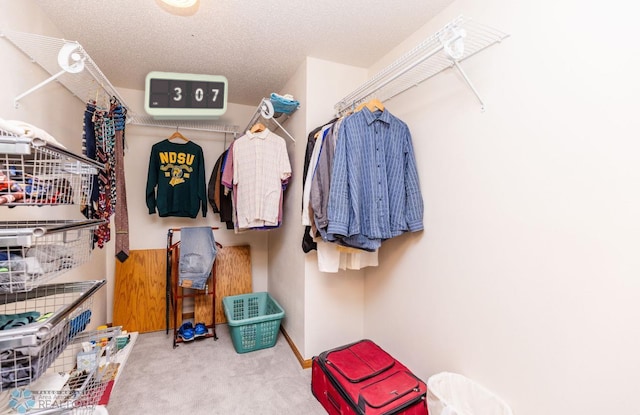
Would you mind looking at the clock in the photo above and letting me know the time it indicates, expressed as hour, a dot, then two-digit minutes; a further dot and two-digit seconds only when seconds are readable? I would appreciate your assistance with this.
3.07
